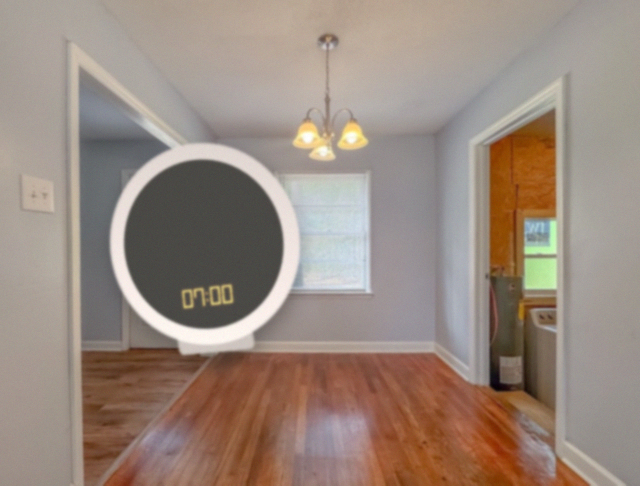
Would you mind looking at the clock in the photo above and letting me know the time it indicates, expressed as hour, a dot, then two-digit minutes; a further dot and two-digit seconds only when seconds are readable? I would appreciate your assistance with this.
7.00
